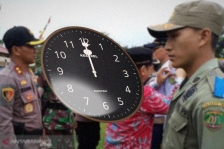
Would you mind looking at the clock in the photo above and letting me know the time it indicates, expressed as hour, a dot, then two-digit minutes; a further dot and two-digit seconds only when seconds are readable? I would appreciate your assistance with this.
12.00
